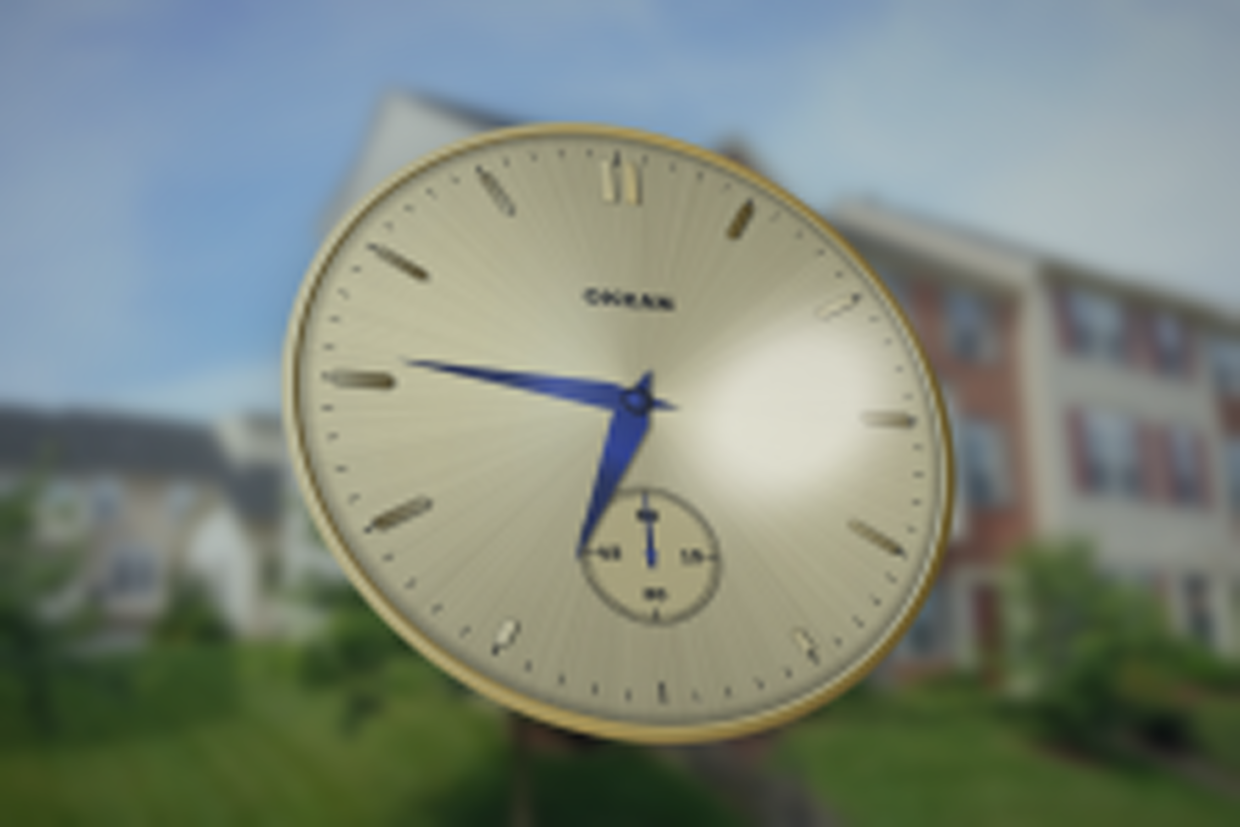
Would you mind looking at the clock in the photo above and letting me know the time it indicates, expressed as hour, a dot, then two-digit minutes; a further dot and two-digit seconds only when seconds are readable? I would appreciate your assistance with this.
6.46
